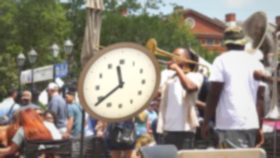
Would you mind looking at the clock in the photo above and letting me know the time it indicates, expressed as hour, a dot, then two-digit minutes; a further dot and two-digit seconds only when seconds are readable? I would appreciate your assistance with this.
11.39
